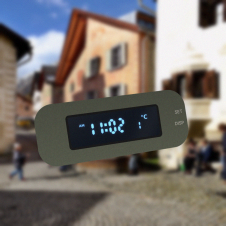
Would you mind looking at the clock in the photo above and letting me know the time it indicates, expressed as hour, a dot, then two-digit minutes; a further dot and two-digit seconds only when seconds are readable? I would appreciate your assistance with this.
11.02
